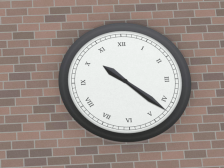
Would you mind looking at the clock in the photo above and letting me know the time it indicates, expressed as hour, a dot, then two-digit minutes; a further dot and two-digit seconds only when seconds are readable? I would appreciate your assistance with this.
10.22
